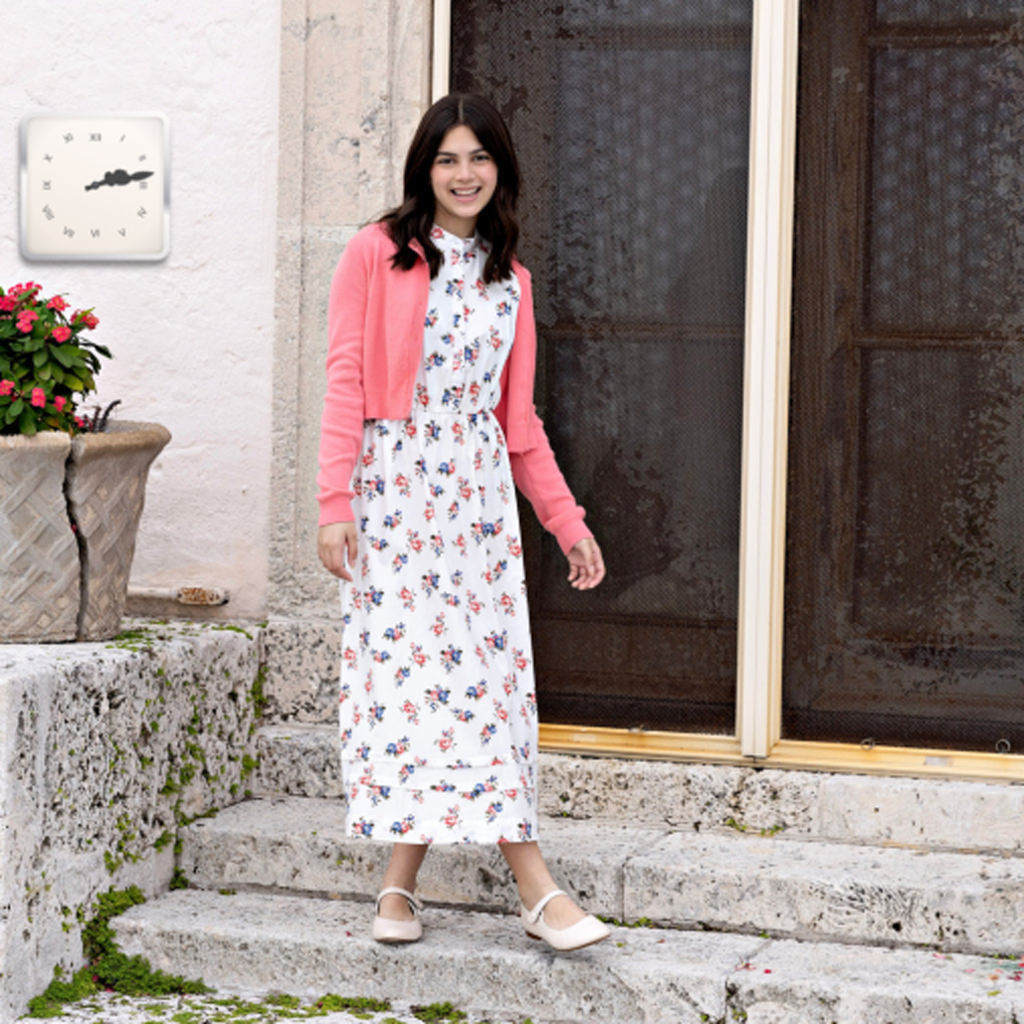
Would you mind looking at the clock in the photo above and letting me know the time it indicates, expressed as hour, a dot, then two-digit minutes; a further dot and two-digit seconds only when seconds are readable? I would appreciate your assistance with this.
2.13
